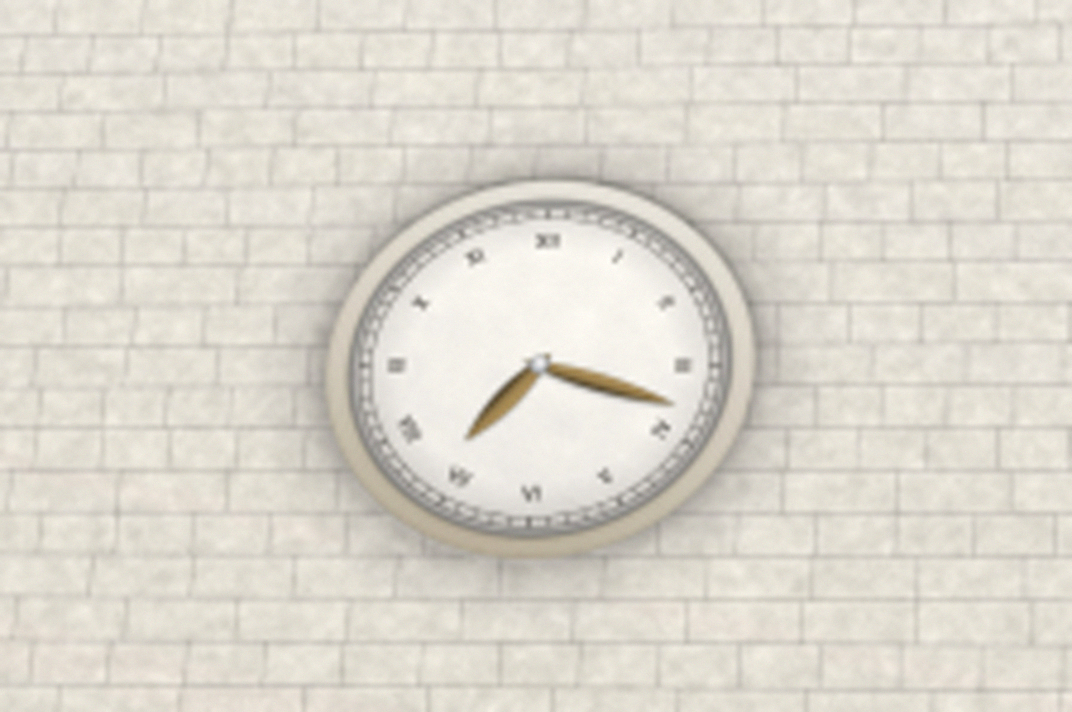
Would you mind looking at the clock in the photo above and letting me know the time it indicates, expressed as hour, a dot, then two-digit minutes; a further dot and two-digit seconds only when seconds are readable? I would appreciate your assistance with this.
7.18
